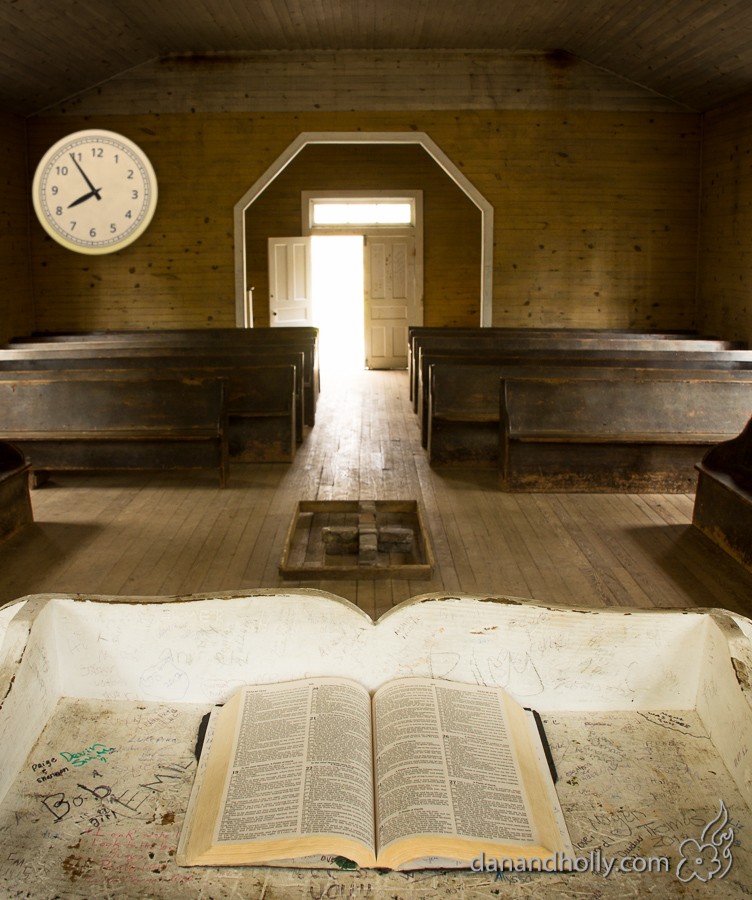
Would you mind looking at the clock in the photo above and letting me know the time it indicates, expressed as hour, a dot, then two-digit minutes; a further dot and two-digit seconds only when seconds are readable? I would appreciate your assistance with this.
7.54
